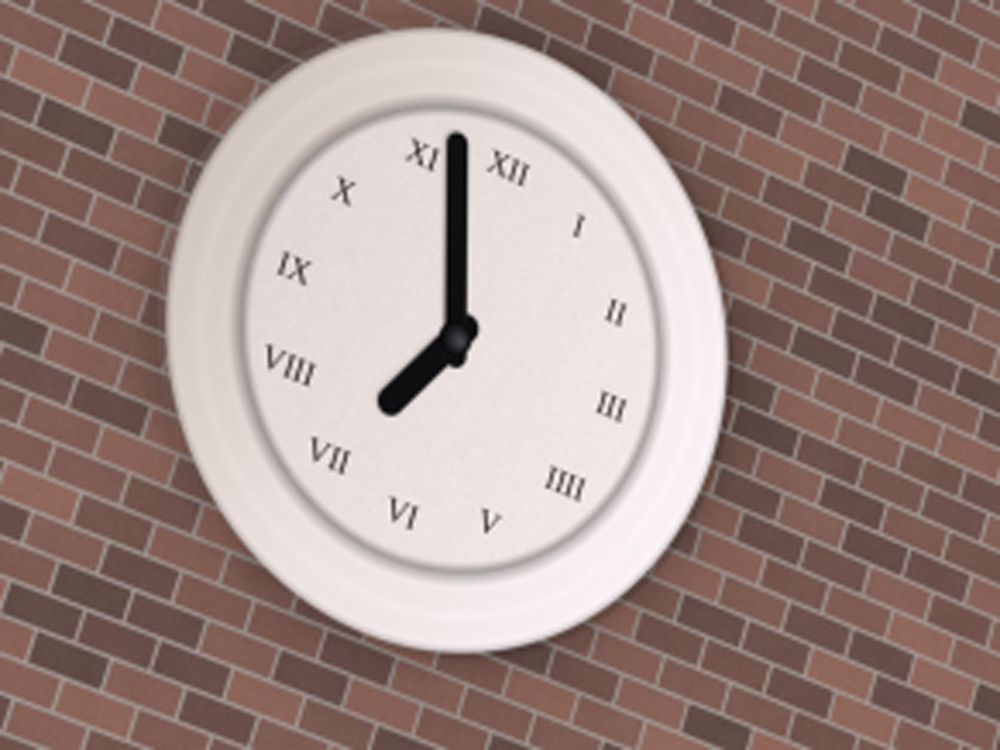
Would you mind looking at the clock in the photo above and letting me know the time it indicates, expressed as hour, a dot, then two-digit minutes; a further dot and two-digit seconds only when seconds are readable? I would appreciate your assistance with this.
6.57
